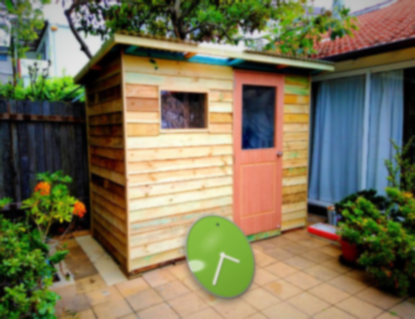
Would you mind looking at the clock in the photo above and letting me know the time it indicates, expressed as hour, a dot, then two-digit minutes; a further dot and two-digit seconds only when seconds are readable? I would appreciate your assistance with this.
3.35
